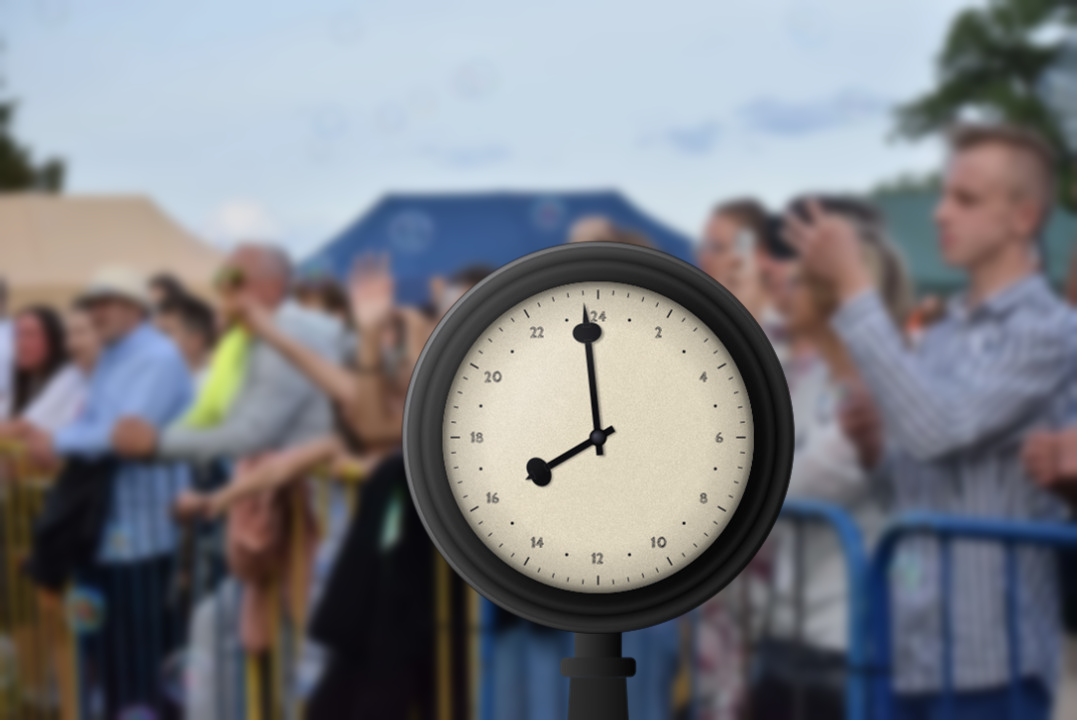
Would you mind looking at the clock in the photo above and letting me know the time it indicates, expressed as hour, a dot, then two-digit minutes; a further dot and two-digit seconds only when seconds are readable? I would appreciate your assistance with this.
15.59
